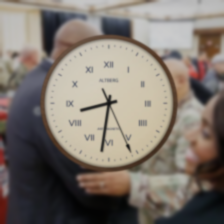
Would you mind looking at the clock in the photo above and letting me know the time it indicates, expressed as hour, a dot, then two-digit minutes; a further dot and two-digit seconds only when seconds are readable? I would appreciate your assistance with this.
8.31.26
